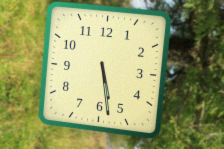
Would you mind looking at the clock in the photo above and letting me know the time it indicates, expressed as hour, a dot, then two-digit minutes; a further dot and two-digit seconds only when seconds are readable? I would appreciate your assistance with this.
5.28
